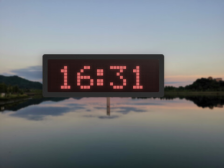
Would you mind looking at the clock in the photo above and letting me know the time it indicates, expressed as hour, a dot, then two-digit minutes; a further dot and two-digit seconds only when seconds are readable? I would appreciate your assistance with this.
16.31
